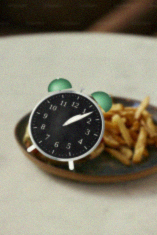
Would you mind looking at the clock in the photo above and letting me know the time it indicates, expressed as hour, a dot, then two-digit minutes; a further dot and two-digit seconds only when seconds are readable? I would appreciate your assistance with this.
1.07
